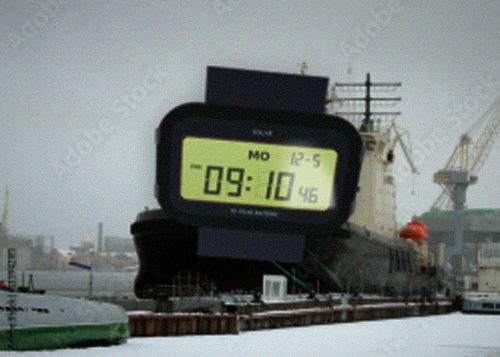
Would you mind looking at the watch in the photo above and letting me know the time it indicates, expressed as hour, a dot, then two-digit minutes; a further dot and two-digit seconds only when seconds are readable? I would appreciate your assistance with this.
9.10.46
